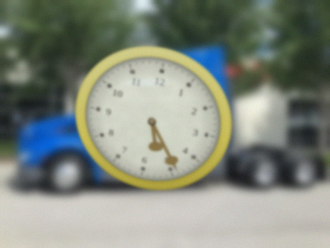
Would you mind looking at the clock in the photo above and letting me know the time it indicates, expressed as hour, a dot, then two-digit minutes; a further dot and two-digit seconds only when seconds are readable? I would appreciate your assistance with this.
5.24
